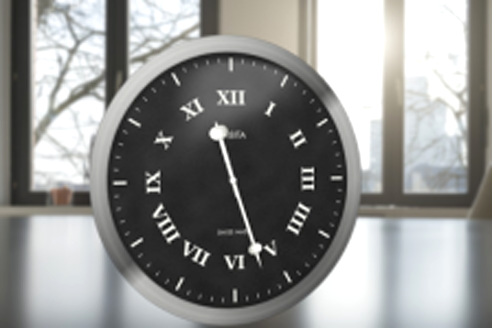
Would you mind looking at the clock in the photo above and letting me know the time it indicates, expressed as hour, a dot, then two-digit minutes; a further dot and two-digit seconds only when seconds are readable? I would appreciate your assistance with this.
11.27
